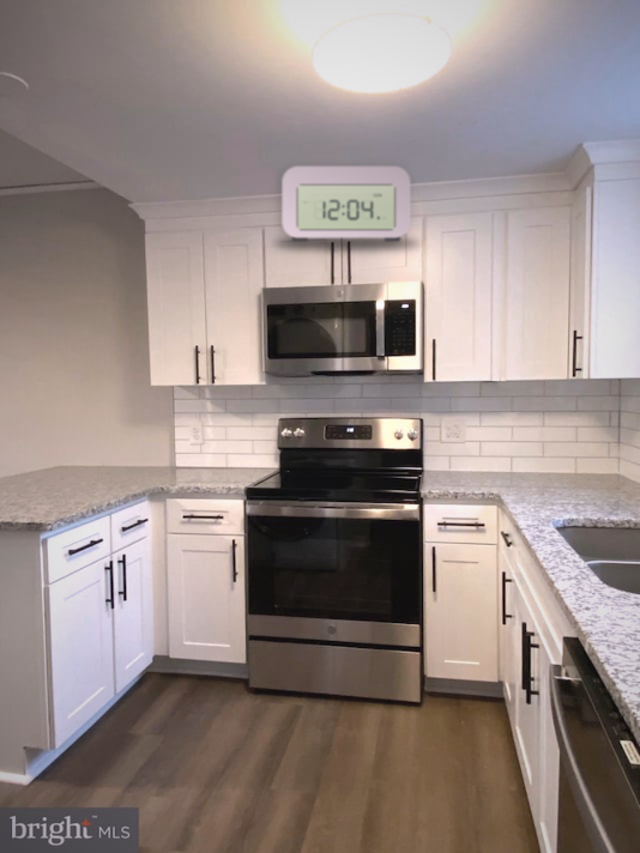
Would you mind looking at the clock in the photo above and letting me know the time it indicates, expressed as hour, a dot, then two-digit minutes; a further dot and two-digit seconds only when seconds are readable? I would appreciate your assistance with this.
12.04
